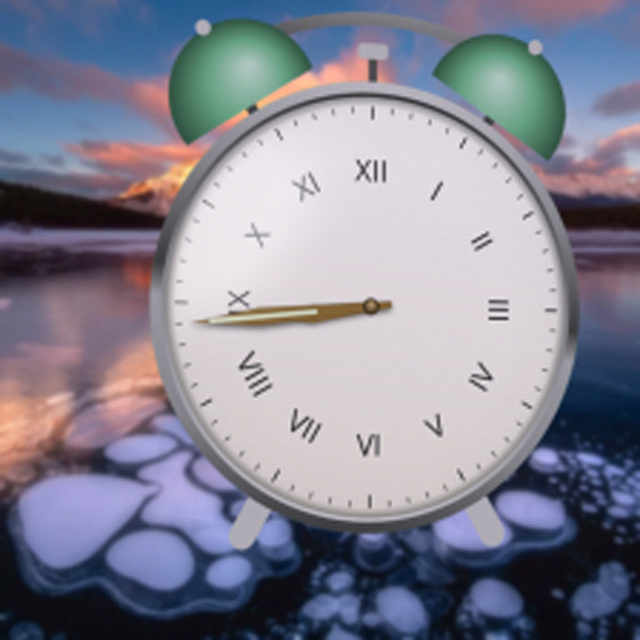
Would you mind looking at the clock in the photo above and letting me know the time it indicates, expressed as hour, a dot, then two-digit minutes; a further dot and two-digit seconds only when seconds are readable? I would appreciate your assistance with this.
8.44
